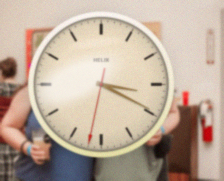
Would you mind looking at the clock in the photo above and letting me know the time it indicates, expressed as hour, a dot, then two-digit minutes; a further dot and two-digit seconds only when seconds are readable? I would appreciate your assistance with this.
3.19.32
